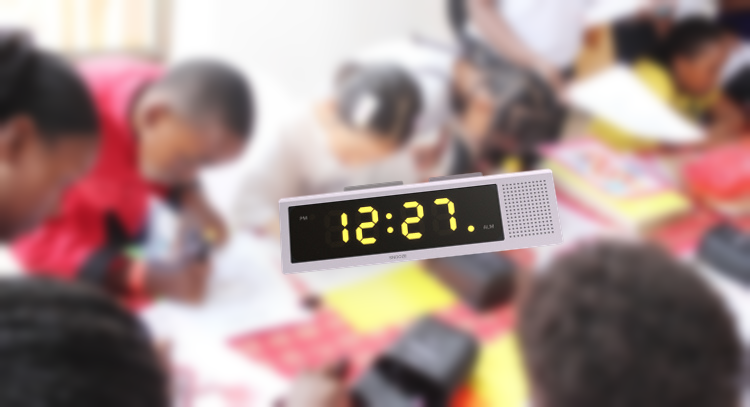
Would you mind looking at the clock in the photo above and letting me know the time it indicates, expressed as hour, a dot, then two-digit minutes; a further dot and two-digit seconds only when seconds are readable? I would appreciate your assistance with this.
12.27
